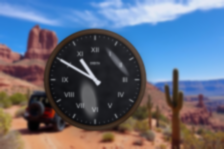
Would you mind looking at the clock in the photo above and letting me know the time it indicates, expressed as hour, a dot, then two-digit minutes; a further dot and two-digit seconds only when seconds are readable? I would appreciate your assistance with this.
10.50
